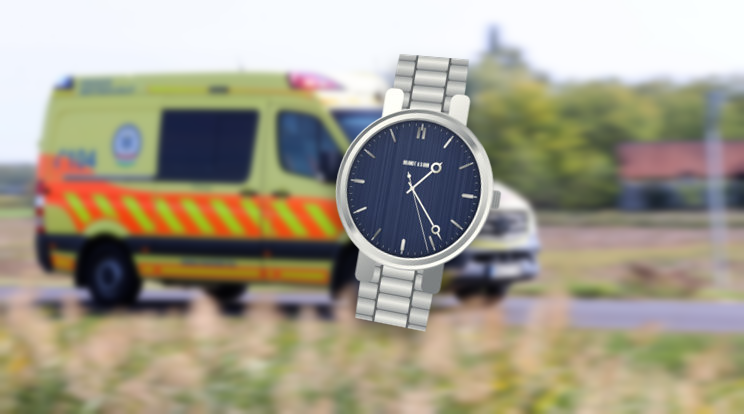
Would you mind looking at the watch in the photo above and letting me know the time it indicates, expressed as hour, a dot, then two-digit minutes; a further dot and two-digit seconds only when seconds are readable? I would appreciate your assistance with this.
1.23.26
